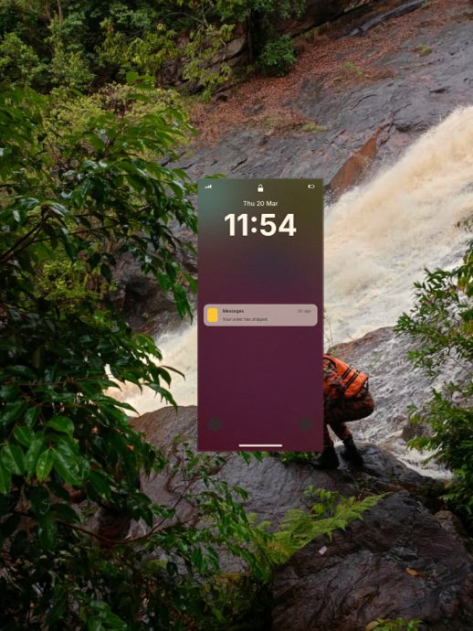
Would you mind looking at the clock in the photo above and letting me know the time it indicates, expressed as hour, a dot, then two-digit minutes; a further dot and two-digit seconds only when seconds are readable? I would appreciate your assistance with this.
11.54
